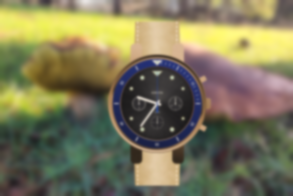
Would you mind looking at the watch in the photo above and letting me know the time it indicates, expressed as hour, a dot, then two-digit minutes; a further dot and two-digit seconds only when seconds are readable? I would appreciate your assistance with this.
9.36
